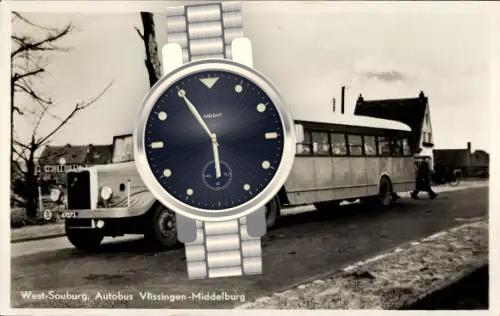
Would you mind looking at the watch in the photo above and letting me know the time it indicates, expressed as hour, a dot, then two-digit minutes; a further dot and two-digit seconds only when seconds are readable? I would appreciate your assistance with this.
5.55
